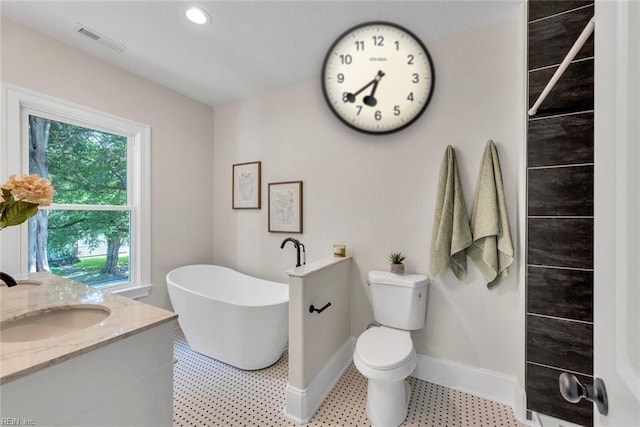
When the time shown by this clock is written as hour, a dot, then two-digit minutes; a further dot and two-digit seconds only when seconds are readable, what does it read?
6.39
